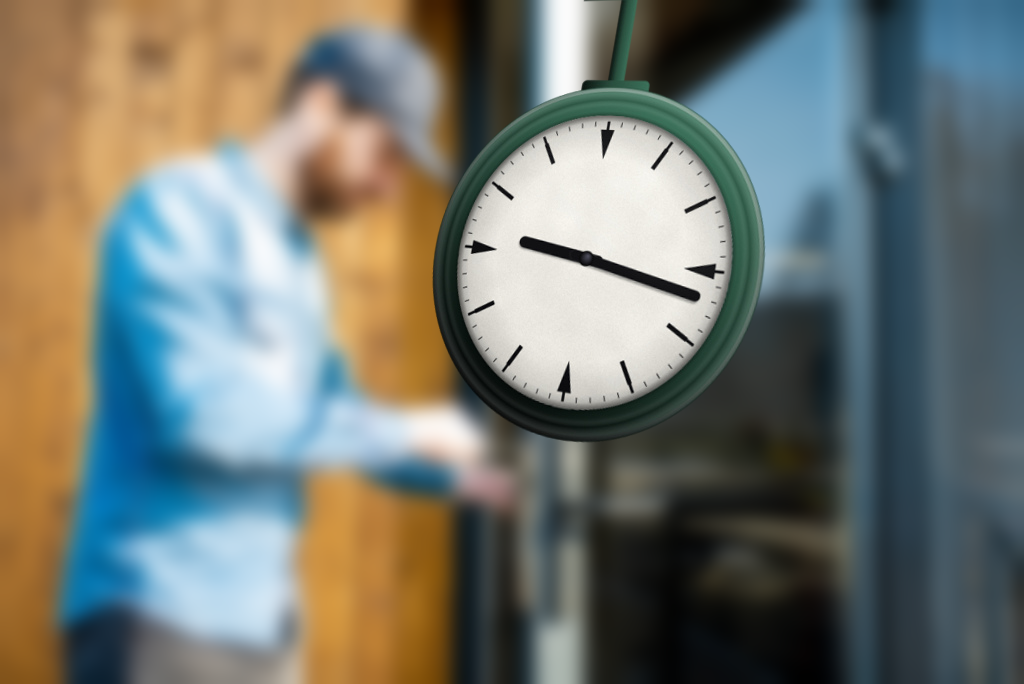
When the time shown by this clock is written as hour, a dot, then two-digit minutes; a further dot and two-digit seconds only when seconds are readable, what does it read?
9.17
